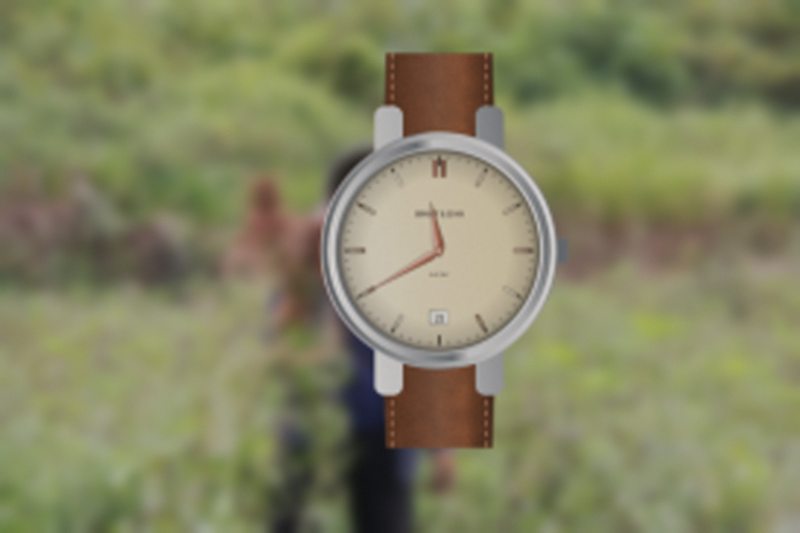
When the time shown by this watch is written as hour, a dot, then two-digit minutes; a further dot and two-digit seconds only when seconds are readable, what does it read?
11.40
